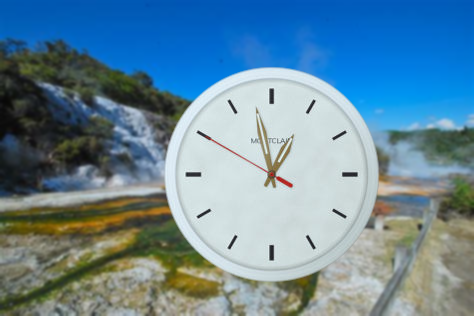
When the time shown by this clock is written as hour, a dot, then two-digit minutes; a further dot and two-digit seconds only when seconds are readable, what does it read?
12.57.50
